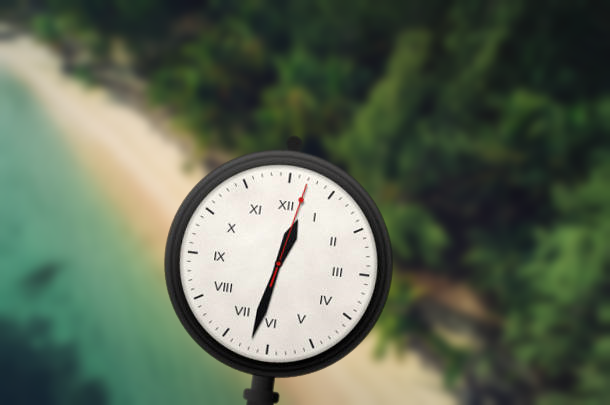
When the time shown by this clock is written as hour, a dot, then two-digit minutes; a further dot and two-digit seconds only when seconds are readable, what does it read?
12.32.02
